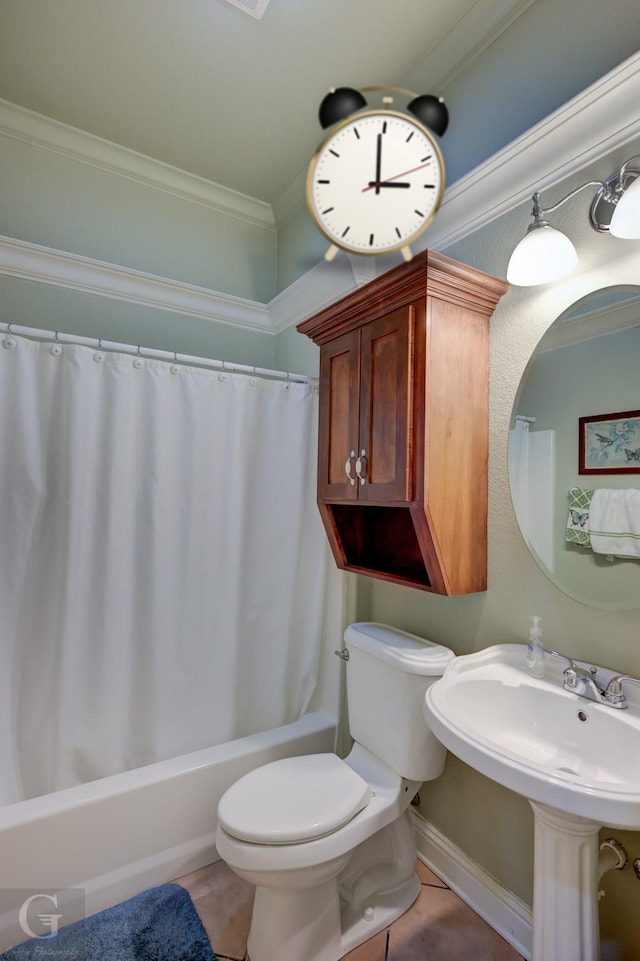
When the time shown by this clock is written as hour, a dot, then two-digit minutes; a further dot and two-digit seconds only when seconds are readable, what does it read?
2.59.11
